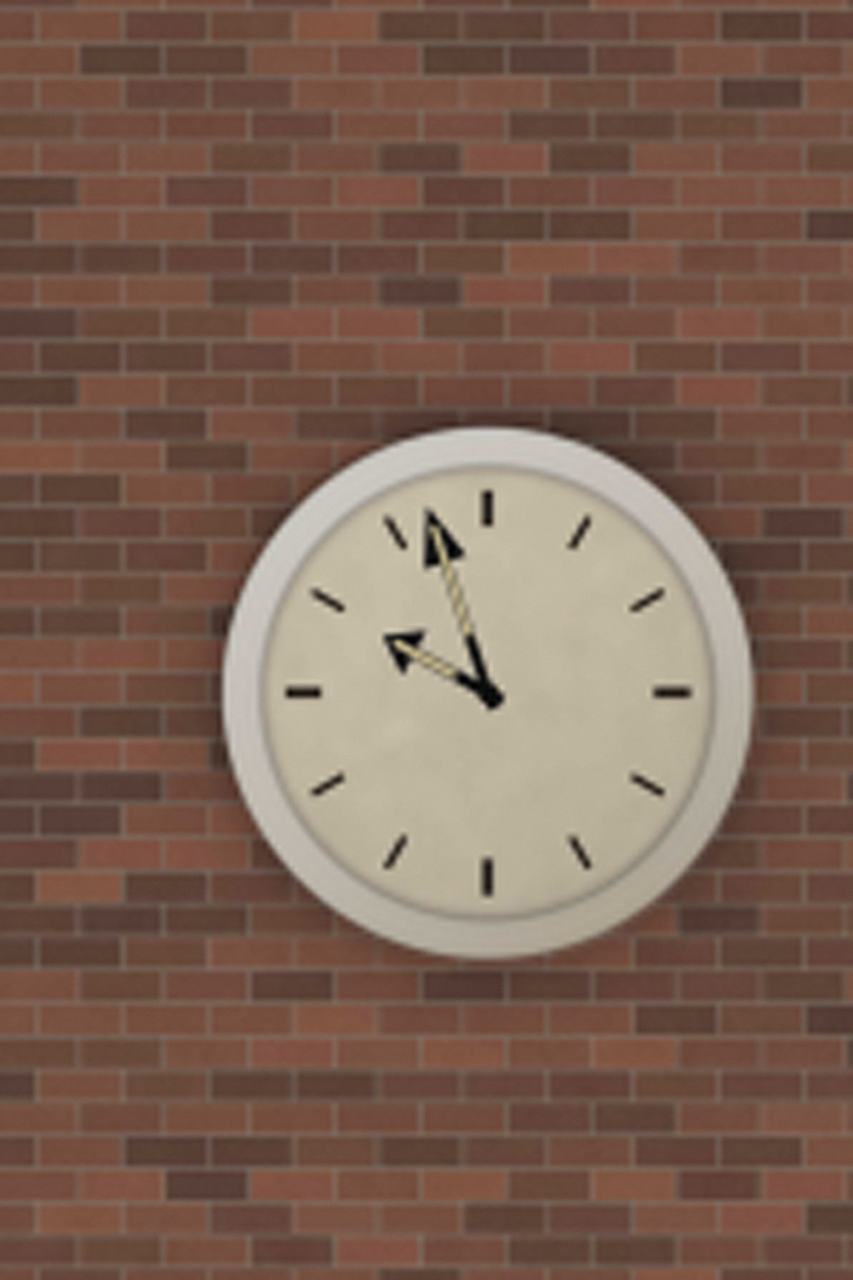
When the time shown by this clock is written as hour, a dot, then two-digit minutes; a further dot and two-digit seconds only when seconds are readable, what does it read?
9.57
